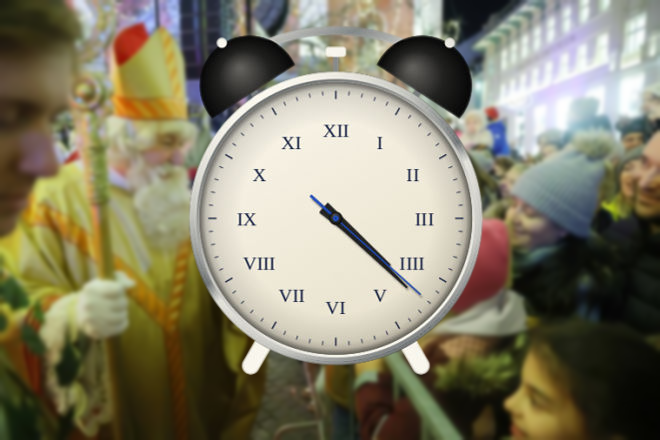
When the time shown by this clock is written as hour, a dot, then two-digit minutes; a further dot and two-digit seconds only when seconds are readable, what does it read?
4.22.22
